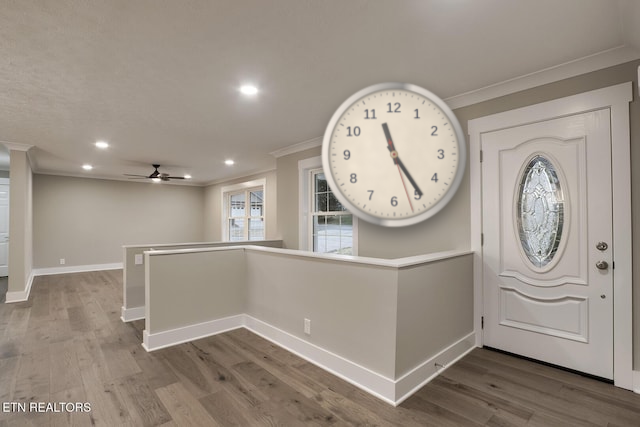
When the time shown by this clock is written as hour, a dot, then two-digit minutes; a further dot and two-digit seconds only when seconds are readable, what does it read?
11.24.27
